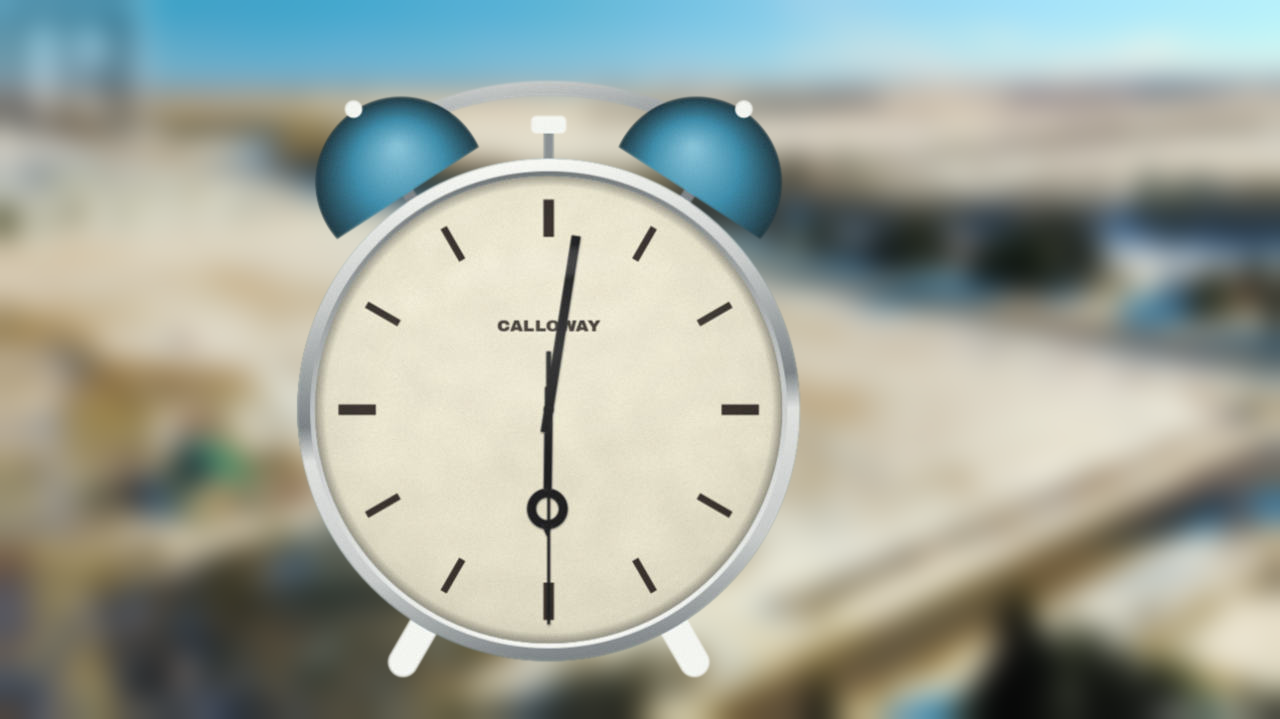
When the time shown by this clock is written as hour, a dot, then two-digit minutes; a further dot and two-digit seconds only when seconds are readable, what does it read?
6.01.30
